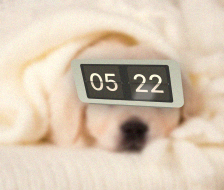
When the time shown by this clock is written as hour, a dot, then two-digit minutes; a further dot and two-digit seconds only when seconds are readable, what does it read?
5.22
